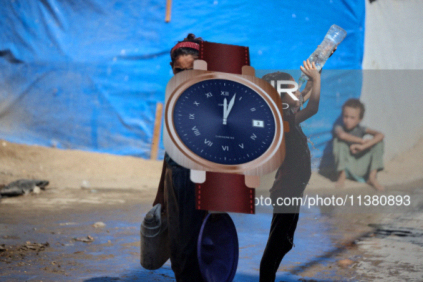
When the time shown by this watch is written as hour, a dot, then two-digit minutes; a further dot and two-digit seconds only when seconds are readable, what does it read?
12.03
